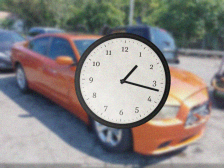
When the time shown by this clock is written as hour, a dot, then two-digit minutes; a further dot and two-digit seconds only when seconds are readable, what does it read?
1.17
